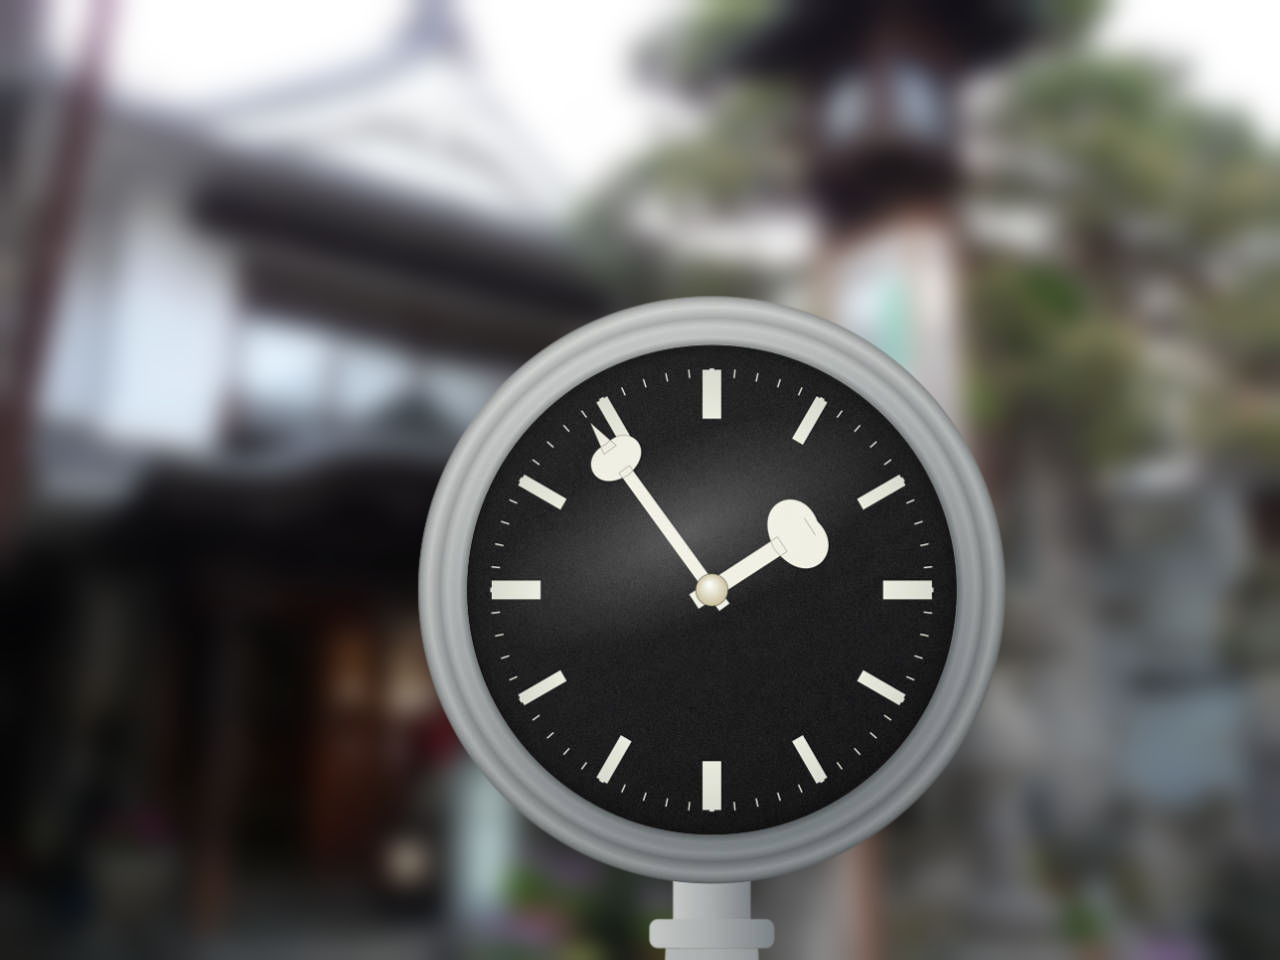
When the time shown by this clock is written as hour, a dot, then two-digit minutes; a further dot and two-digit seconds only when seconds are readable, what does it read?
1.54
